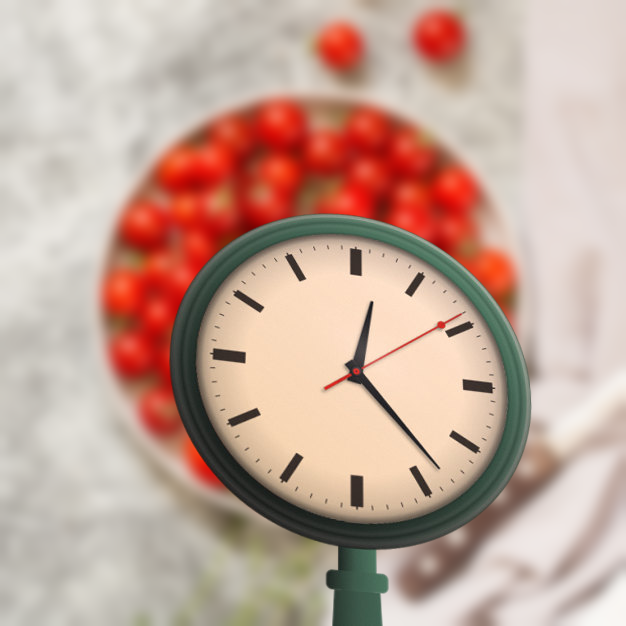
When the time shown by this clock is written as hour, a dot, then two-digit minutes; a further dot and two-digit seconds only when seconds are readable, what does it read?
12.23.09
